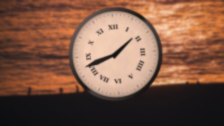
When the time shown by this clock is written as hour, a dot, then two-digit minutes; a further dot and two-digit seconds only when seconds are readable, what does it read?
1.42
